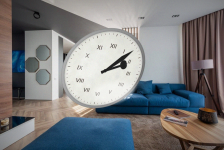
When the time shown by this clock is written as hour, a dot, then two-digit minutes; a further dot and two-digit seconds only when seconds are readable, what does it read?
2.07
